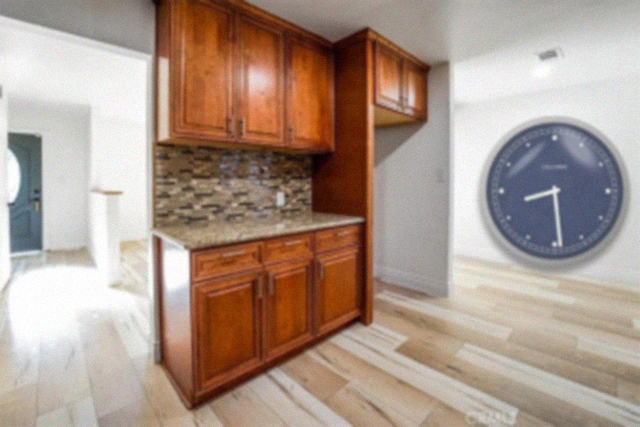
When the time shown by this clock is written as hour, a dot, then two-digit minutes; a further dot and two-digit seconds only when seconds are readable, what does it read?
8.29
